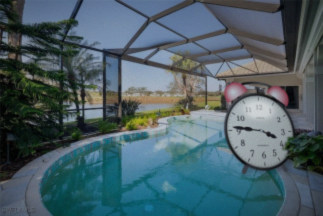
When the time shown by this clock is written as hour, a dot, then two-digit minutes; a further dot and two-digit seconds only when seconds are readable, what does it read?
3.46
